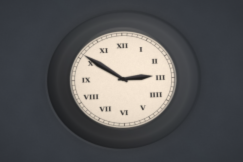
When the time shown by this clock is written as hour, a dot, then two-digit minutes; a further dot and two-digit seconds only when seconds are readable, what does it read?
2.51
